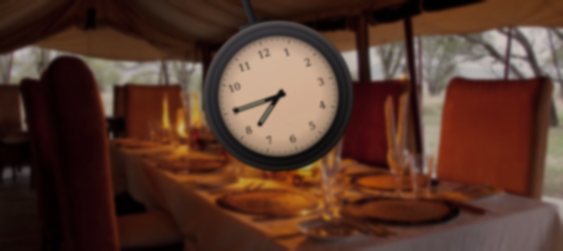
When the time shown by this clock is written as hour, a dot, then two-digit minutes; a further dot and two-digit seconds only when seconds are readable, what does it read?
7.45
